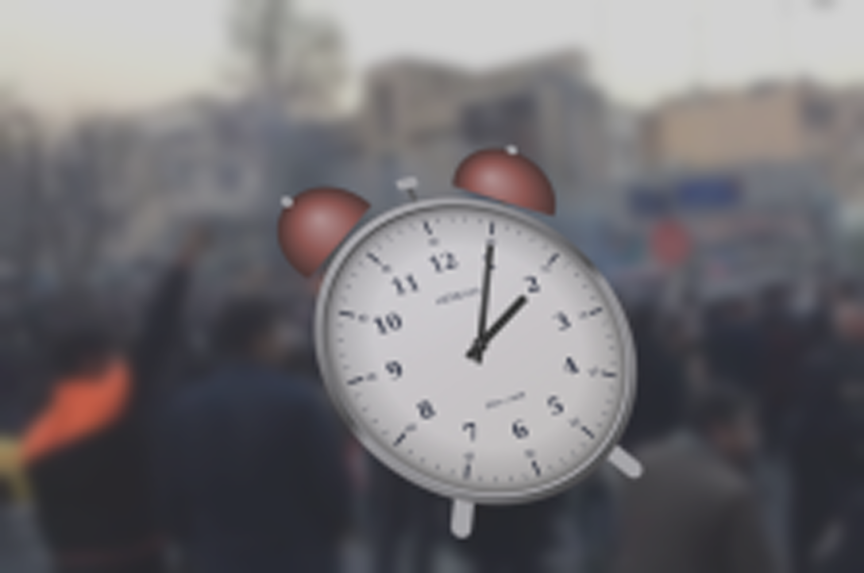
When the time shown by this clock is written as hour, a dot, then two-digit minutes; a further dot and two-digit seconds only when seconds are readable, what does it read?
2.05
